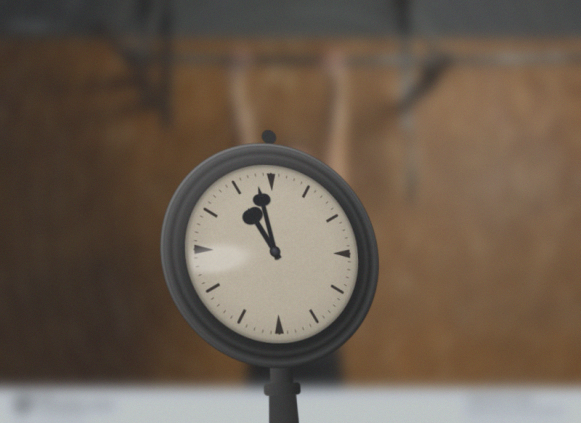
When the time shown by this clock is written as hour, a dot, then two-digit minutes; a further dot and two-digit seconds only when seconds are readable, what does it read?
10.58
